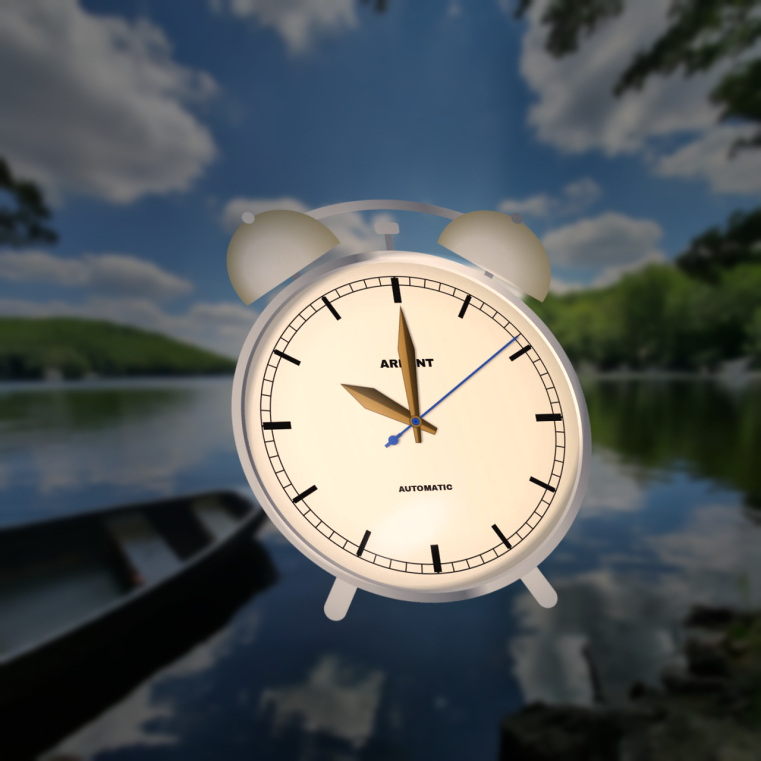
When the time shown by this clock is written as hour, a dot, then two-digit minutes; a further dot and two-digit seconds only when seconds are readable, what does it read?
10.00.09
